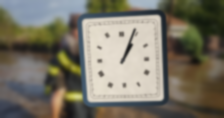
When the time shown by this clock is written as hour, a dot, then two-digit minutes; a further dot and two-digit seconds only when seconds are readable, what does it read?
1.04
